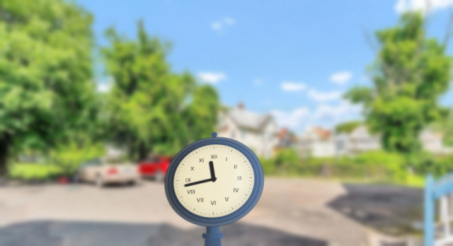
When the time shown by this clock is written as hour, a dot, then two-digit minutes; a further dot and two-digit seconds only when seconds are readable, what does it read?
11.43
